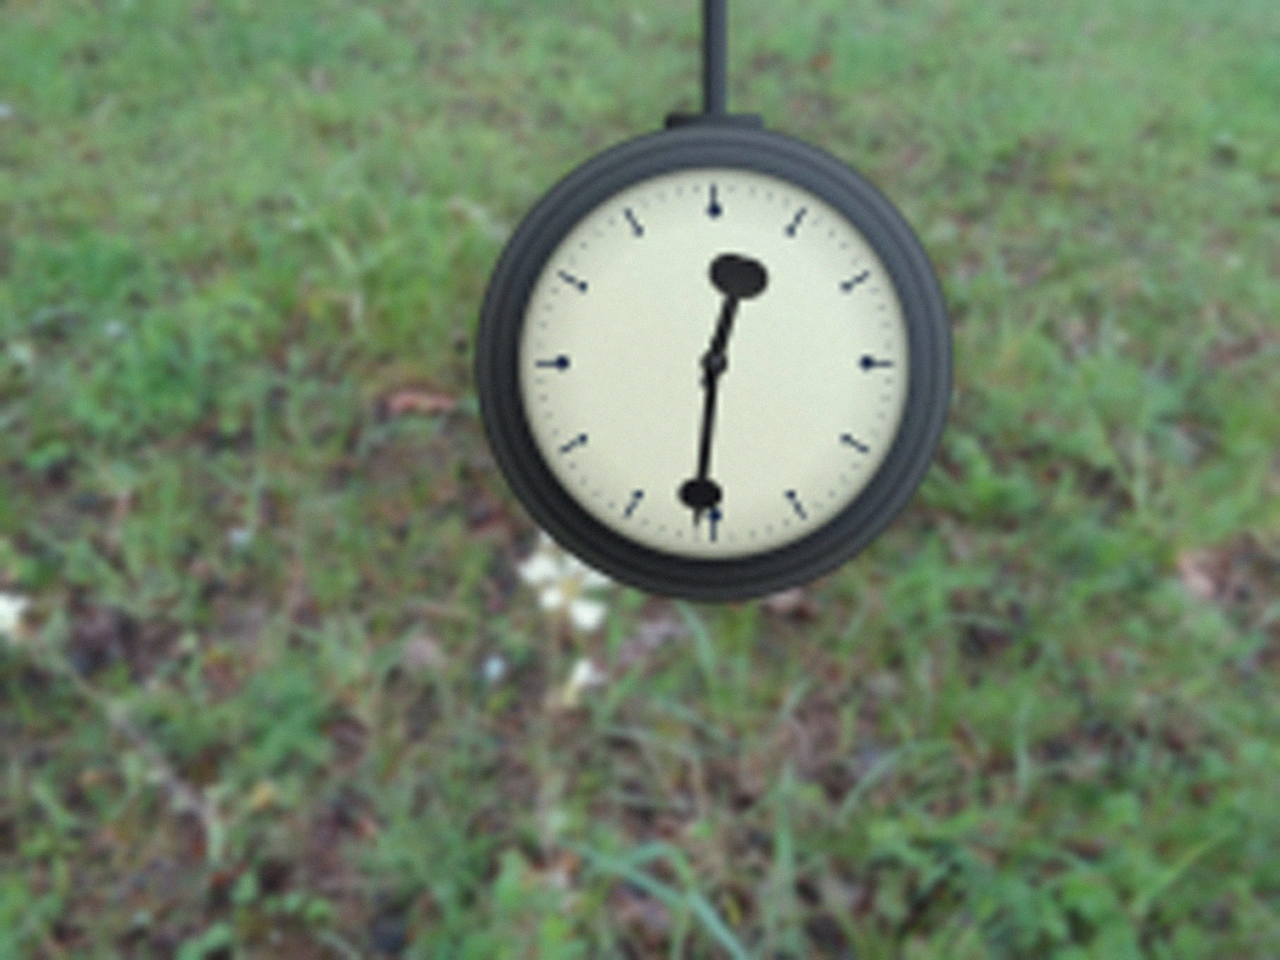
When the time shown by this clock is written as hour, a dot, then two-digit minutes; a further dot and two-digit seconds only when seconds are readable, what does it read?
12.31
